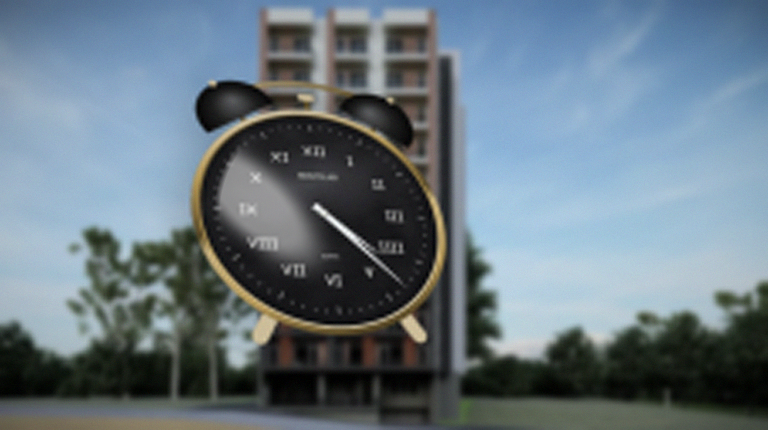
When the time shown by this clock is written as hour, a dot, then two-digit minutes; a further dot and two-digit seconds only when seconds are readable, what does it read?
4.23
